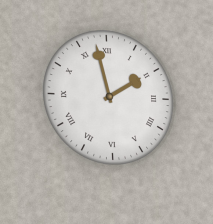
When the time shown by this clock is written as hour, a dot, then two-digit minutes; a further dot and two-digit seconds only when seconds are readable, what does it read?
1.58
